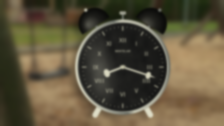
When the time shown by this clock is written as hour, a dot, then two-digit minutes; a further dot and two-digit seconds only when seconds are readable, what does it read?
8.18
